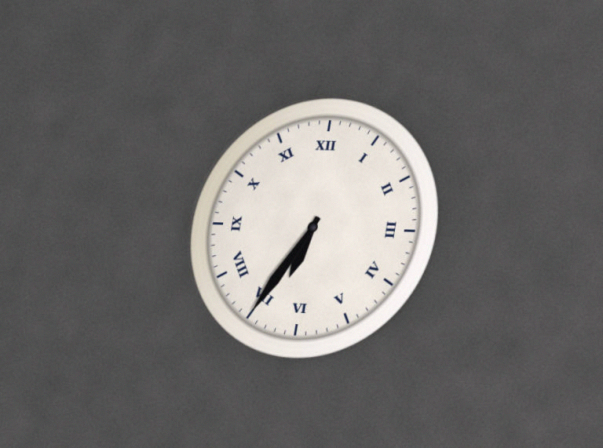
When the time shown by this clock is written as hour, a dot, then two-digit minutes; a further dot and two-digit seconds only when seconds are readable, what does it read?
6.35
